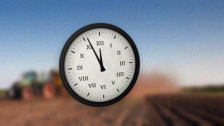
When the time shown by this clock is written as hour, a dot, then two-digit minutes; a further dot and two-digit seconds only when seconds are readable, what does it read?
11.56
